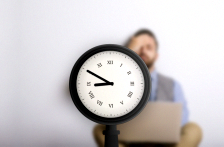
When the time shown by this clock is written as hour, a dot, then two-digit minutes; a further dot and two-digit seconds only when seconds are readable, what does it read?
8.50
